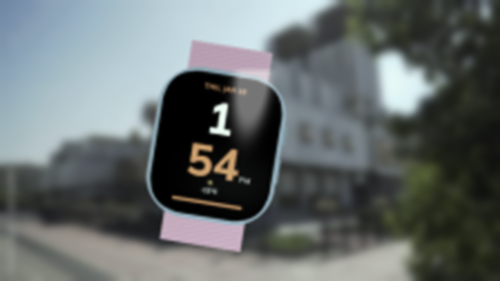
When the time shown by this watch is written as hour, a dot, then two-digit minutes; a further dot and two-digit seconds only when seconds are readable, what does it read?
1.54
